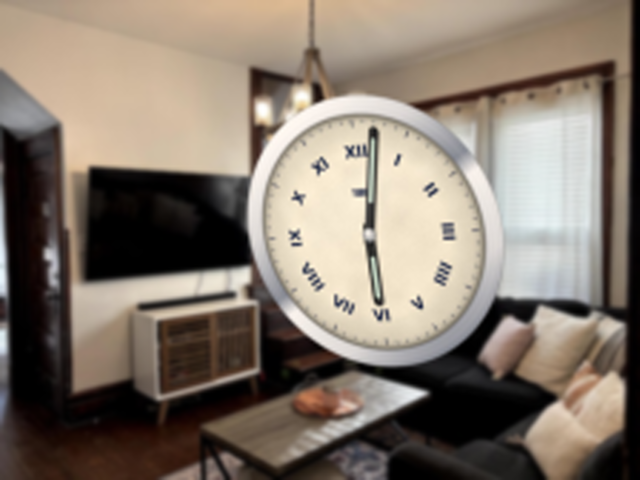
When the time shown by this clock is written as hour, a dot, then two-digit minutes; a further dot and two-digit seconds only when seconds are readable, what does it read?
6.02
